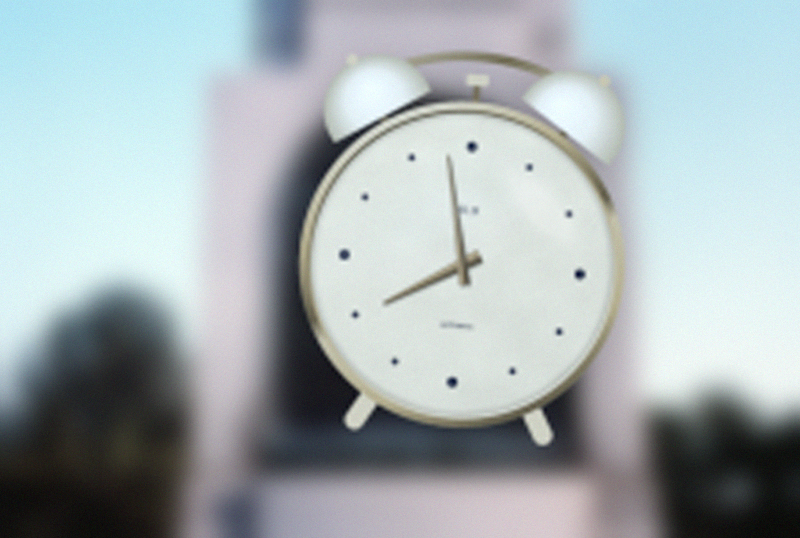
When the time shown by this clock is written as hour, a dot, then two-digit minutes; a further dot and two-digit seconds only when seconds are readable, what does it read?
7.58
